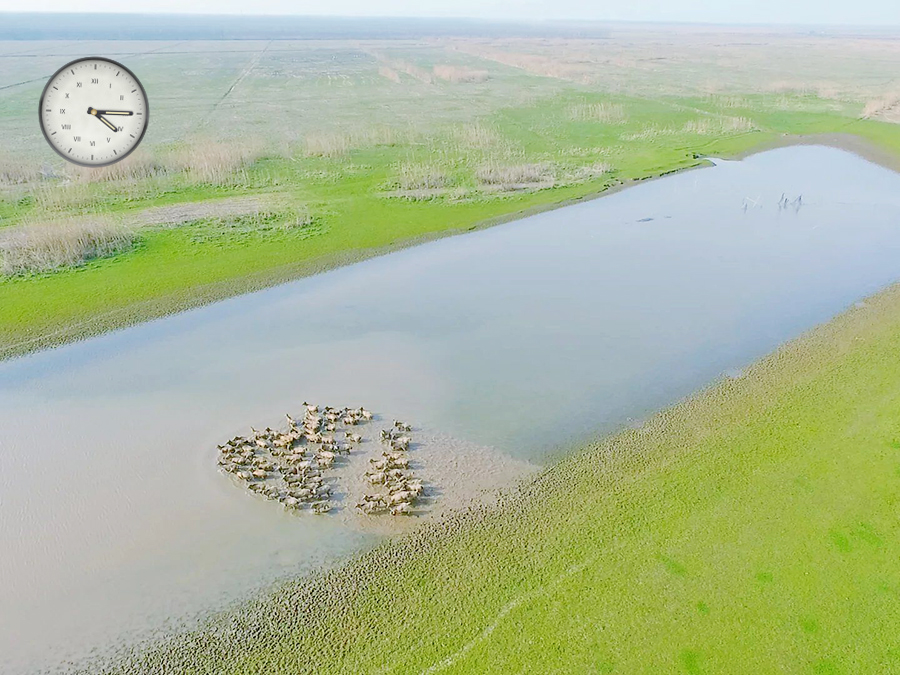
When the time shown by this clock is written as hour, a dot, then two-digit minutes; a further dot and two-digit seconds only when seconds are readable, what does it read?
4.15
